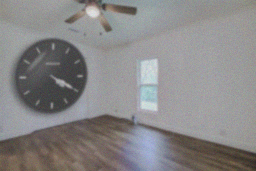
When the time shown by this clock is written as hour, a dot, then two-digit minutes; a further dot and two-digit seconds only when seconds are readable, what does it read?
4.20
